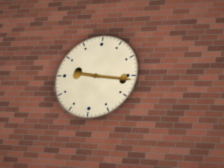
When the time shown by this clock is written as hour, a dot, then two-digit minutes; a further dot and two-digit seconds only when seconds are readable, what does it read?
9.16
